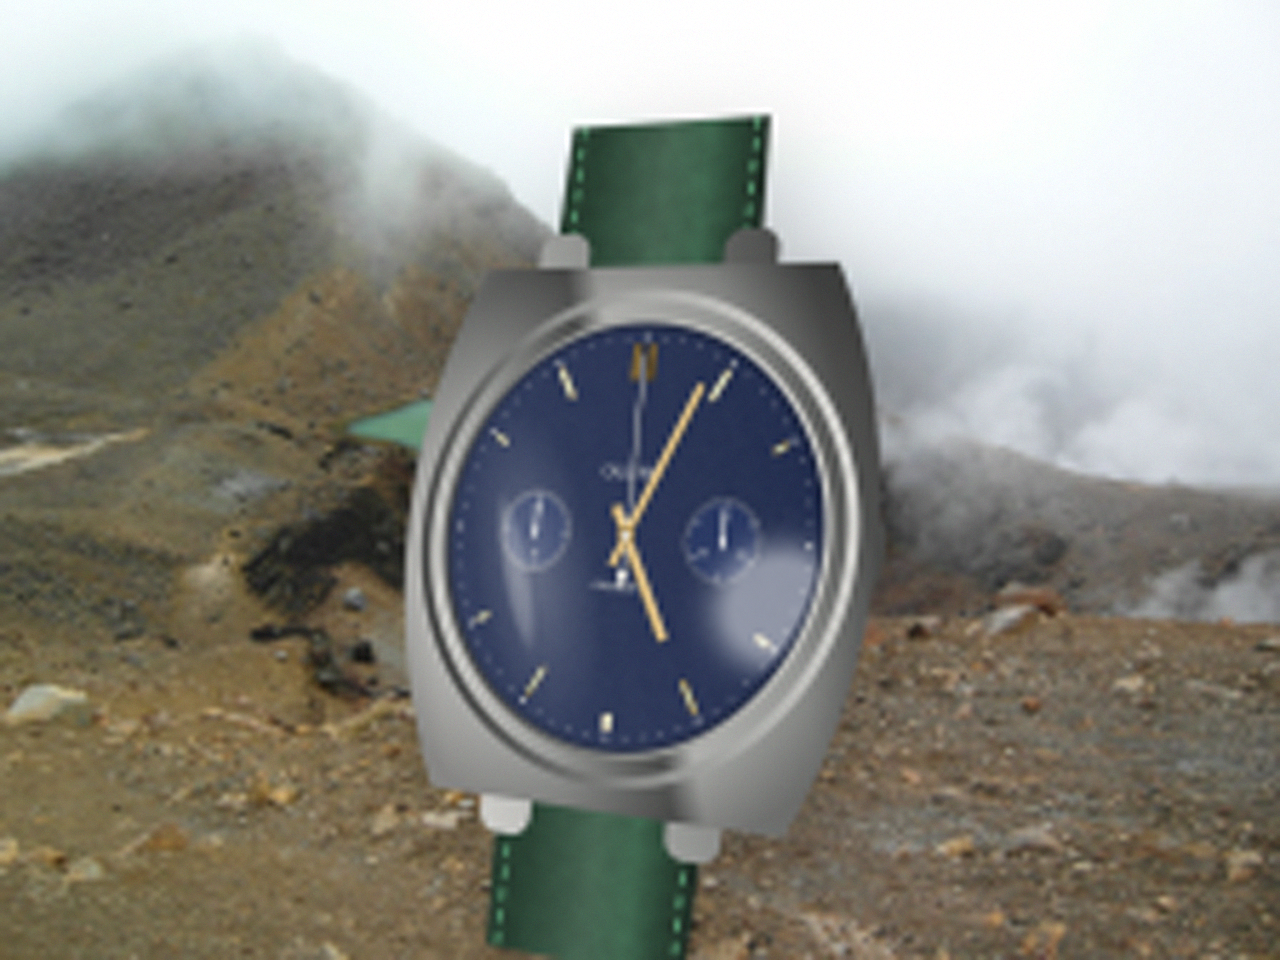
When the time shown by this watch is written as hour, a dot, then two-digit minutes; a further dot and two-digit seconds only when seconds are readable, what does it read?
5.04
